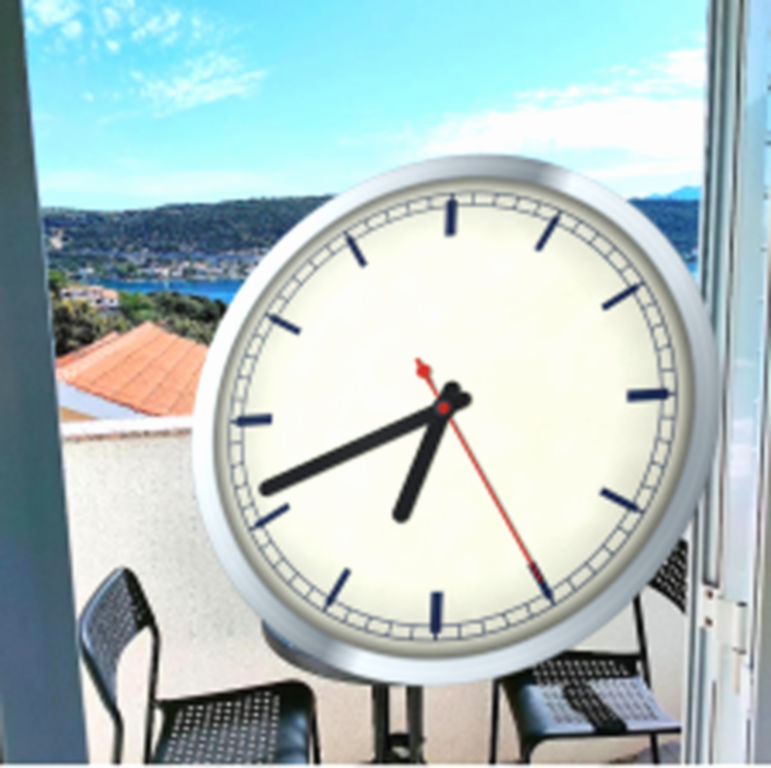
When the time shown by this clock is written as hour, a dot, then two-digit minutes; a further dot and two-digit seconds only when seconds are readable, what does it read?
6.41.25
